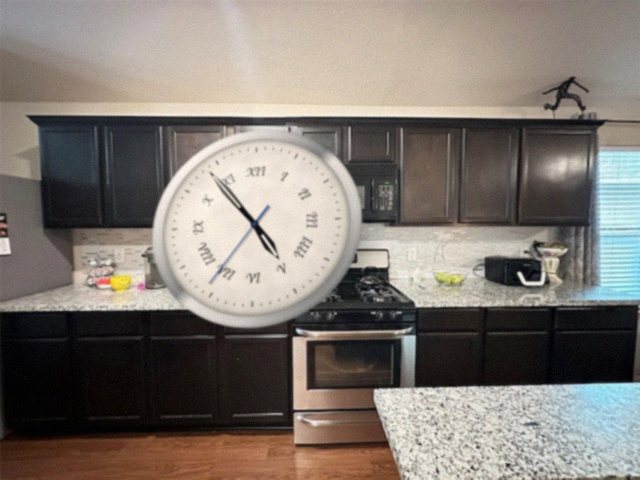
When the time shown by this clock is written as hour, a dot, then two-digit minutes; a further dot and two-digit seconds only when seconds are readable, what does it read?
4.53.36
